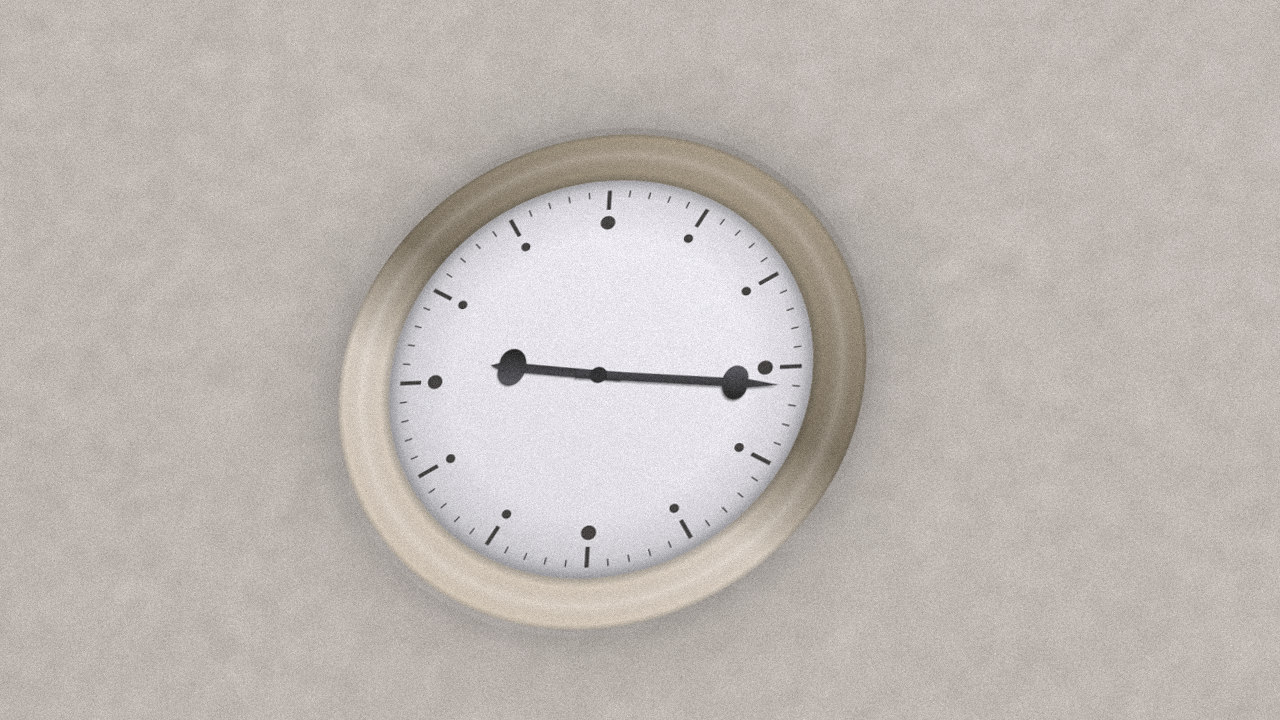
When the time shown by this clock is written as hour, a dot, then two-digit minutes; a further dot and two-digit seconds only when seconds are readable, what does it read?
9.16
